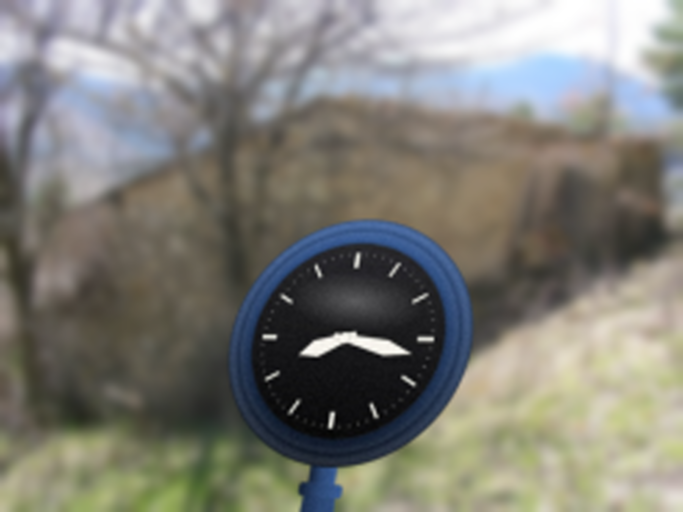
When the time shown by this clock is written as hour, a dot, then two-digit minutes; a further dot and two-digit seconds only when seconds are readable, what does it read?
8.17
